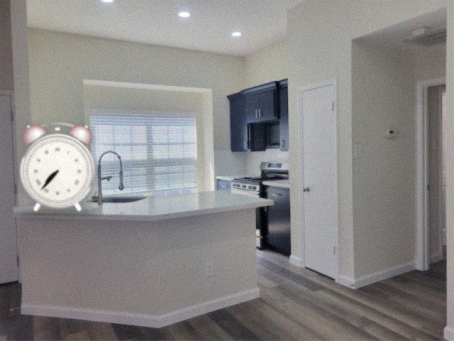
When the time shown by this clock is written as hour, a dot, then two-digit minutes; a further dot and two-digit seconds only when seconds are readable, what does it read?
7.37
